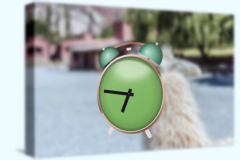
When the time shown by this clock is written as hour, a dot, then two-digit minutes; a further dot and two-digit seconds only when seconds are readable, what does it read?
6.46
